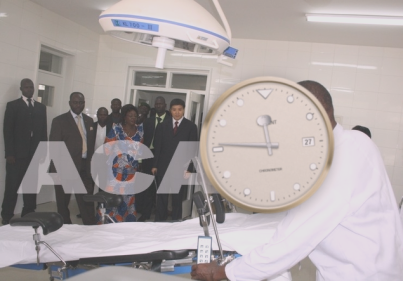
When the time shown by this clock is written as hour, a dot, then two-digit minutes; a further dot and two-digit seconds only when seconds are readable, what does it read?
11.46
